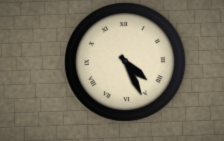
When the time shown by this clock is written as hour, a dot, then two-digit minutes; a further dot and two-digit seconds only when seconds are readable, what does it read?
4.26
